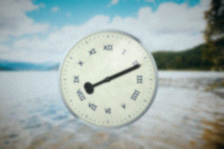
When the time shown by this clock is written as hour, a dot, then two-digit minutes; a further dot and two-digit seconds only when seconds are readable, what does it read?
8.11
